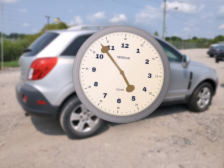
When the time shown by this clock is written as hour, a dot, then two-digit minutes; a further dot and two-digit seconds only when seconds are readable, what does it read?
4.53
